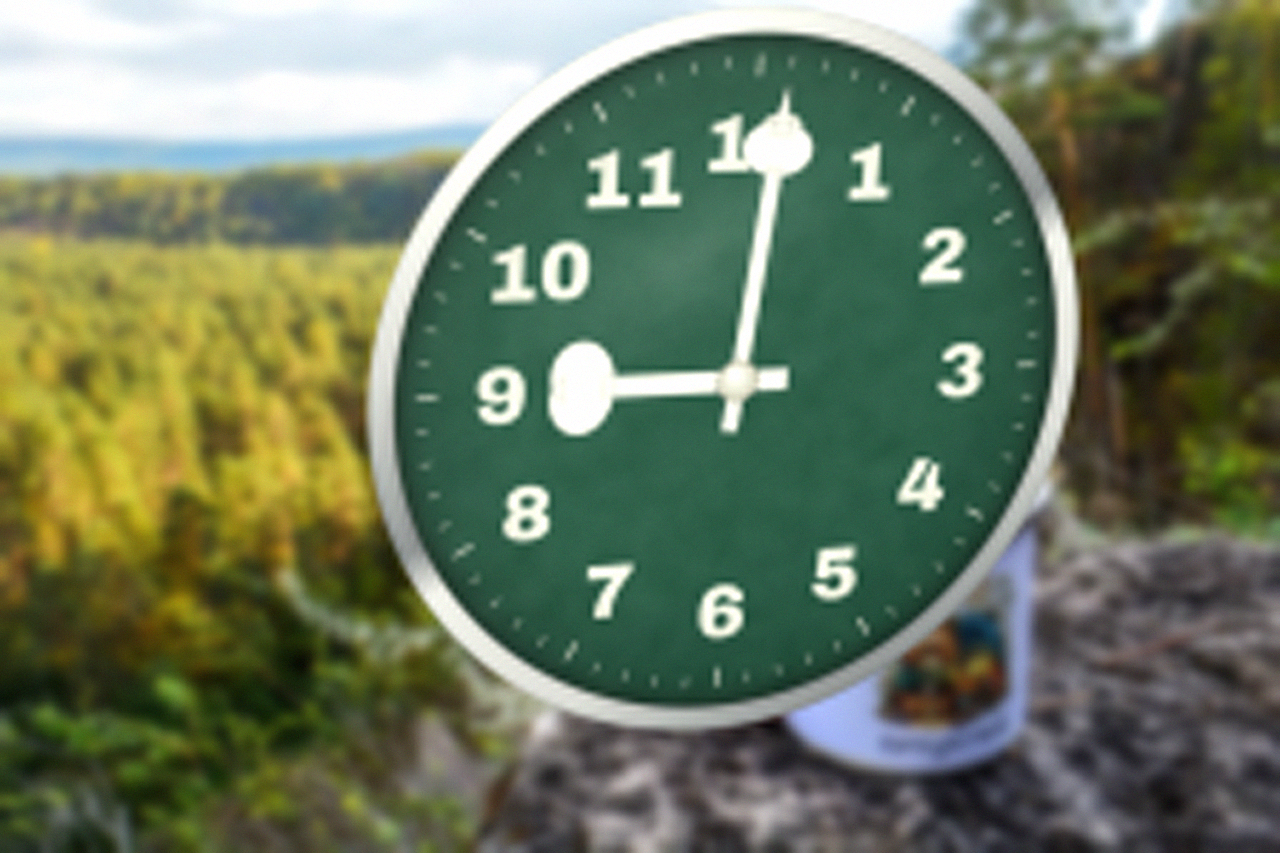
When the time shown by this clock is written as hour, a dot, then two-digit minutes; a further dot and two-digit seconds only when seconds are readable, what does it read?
9.01
